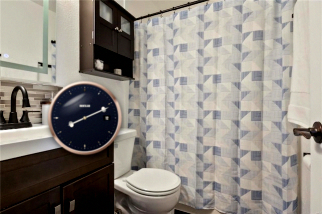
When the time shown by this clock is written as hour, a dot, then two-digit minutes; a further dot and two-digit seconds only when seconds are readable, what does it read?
8.11
